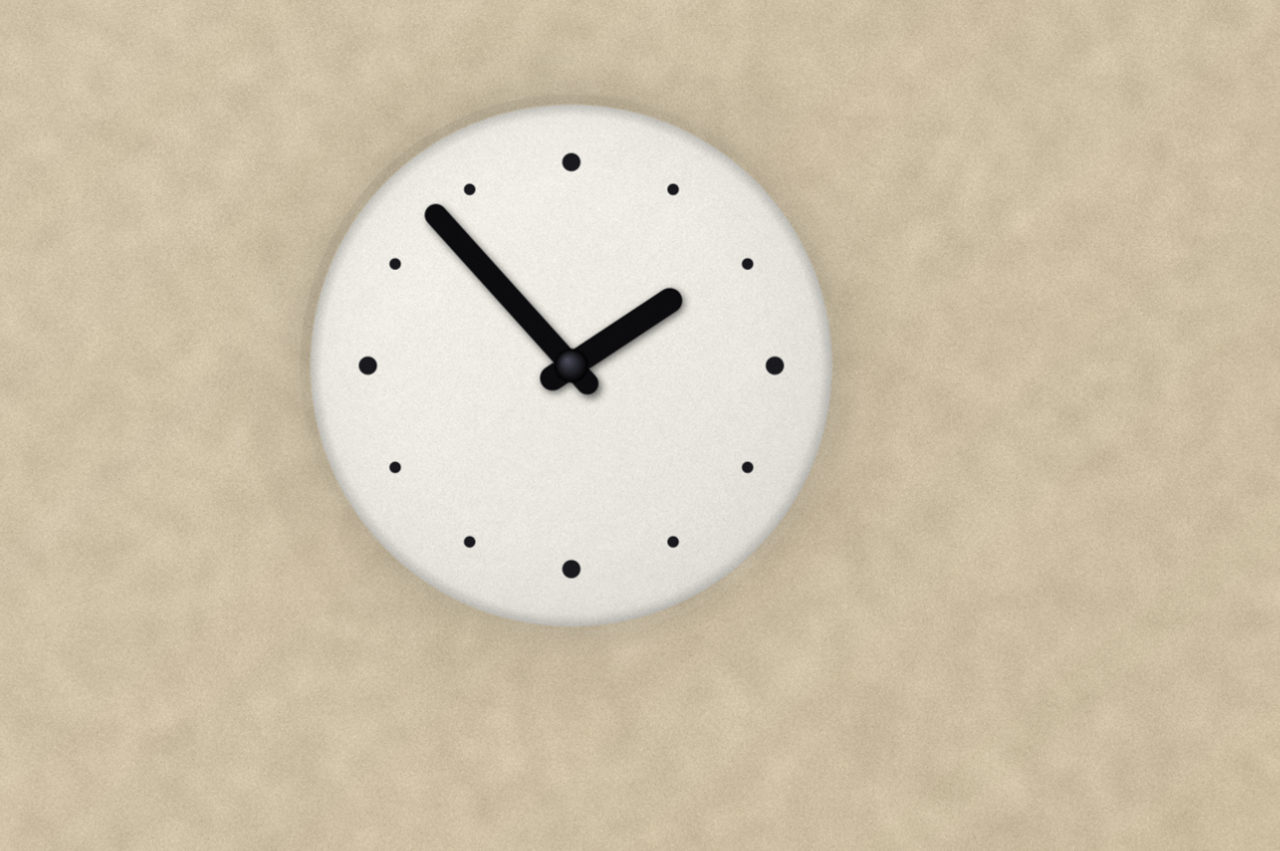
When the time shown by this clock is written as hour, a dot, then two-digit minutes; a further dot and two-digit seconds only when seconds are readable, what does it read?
1.53
